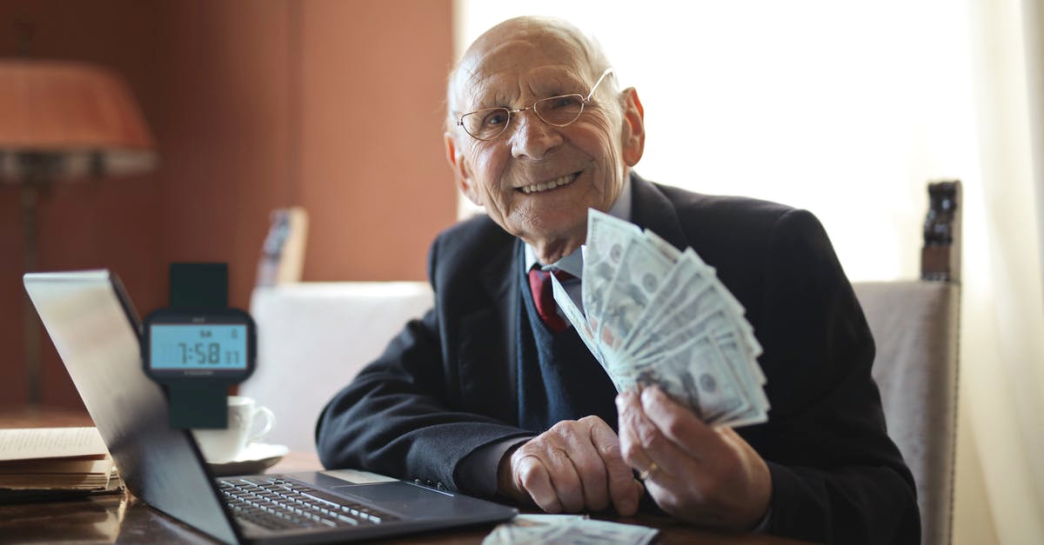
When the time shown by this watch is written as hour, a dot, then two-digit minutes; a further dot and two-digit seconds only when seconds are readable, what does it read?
7.58
